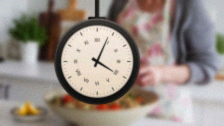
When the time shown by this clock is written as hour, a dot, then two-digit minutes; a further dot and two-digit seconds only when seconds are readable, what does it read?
4.04
